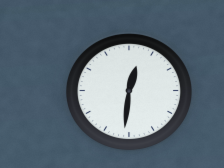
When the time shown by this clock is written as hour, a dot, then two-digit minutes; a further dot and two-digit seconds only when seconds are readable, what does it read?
12.31
